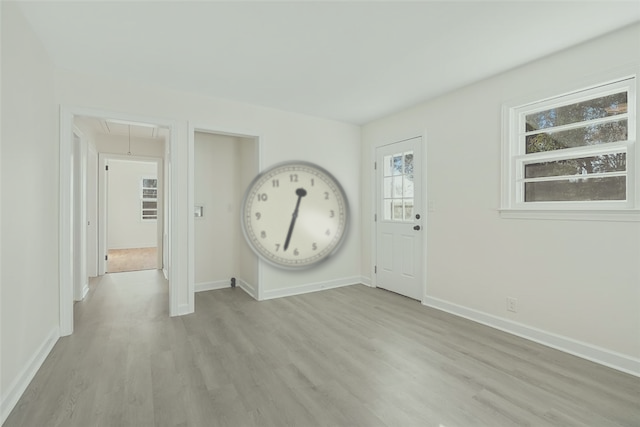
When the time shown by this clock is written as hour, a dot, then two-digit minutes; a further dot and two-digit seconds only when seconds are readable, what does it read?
12.33
